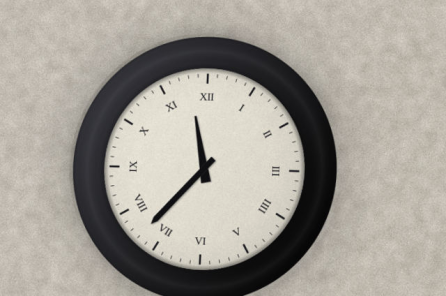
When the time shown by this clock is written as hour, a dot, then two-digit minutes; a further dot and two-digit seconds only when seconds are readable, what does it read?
11.37
